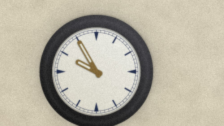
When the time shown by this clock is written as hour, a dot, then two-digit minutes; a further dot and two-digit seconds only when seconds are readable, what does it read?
9.55
